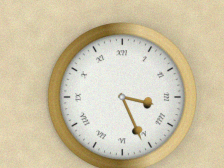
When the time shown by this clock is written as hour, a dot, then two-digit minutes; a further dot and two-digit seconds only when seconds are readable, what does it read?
3.26
